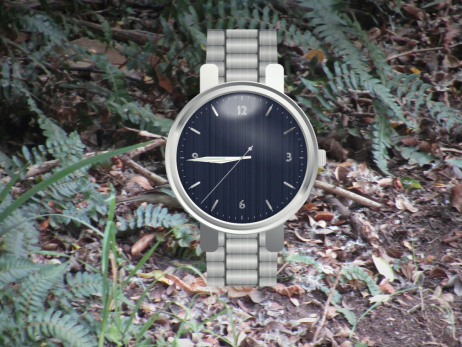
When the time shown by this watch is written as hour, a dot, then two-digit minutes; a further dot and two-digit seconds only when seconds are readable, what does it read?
8.44.37
